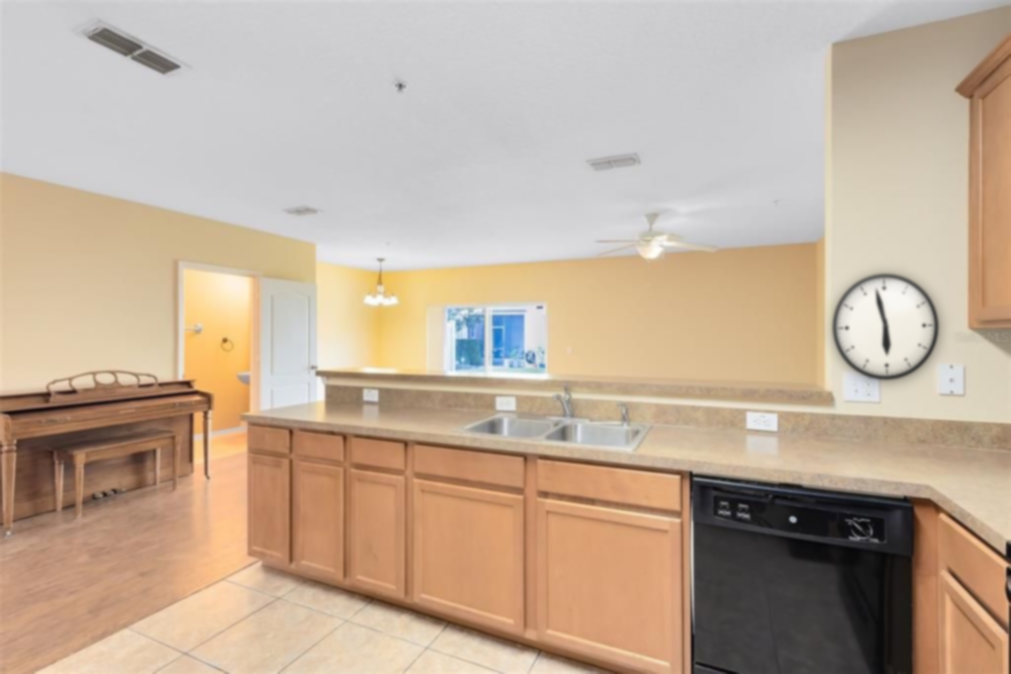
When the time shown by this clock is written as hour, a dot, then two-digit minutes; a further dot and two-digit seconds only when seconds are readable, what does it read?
5.58
